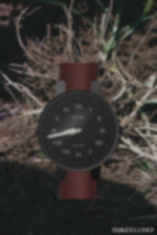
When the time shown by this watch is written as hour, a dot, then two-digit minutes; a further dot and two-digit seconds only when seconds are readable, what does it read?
8.43
